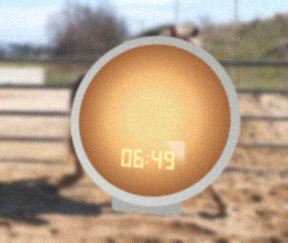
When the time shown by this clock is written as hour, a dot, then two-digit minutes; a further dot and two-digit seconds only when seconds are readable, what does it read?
6.49
